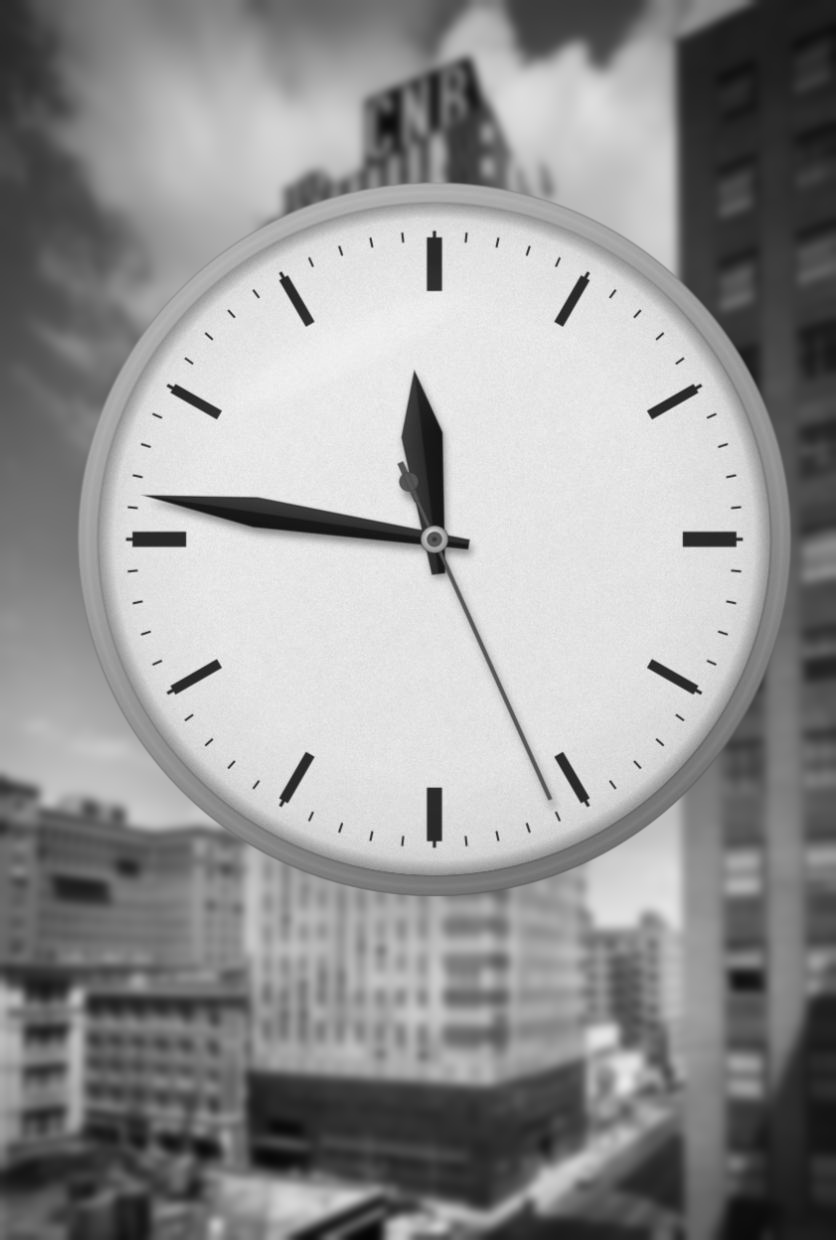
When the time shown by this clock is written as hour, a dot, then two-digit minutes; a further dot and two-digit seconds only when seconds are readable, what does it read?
11.46.26
